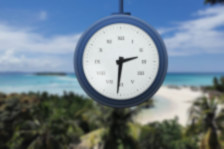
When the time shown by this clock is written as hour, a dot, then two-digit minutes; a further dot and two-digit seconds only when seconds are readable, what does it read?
2.31
